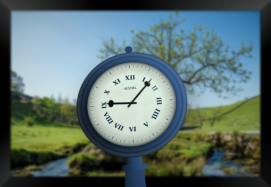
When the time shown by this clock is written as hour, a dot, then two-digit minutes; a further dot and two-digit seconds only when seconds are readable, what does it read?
9.07
